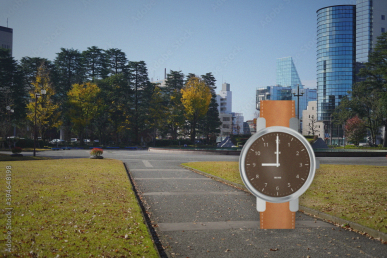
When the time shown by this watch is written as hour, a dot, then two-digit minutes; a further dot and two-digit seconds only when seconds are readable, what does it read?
9.00
